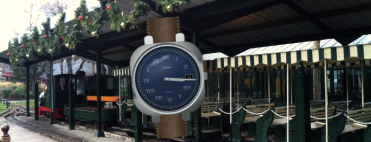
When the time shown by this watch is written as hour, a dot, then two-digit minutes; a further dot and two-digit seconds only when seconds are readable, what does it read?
3.16
